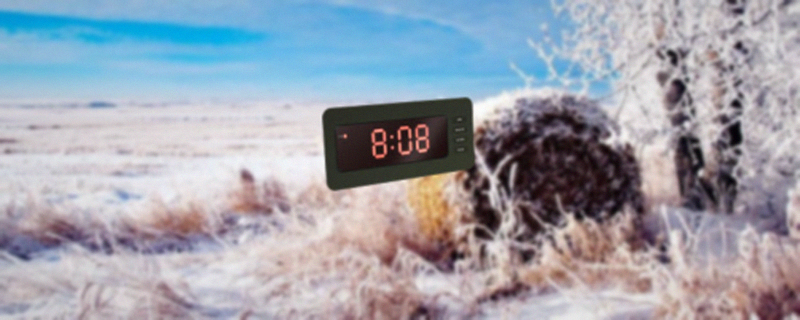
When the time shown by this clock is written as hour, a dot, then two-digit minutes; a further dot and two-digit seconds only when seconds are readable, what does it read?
8.08
